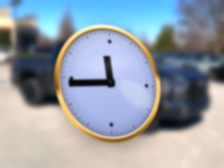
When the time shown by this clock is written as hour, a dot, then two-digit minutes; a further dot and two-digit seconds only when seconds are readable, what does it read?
11.44
